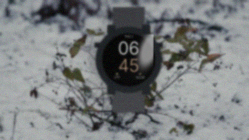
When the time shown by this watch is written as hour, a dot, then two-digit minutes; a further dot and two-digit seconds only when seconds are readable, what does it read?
6.45
